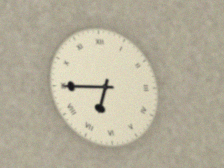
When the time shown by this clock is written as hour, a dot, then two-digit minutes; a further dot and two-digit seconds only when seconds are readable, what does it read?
6.45
